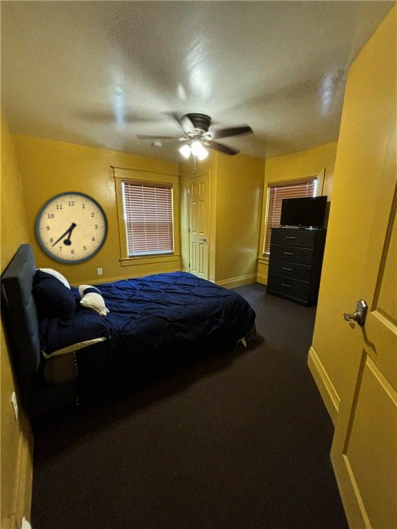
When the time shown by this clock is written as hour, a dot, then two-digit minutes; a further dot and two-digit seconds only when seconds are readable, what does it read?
6.38
